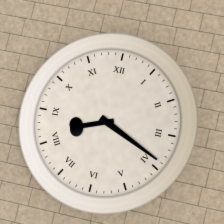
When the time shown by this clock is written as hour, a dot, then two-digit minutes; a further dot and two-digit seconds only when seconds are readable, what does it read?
8.19
